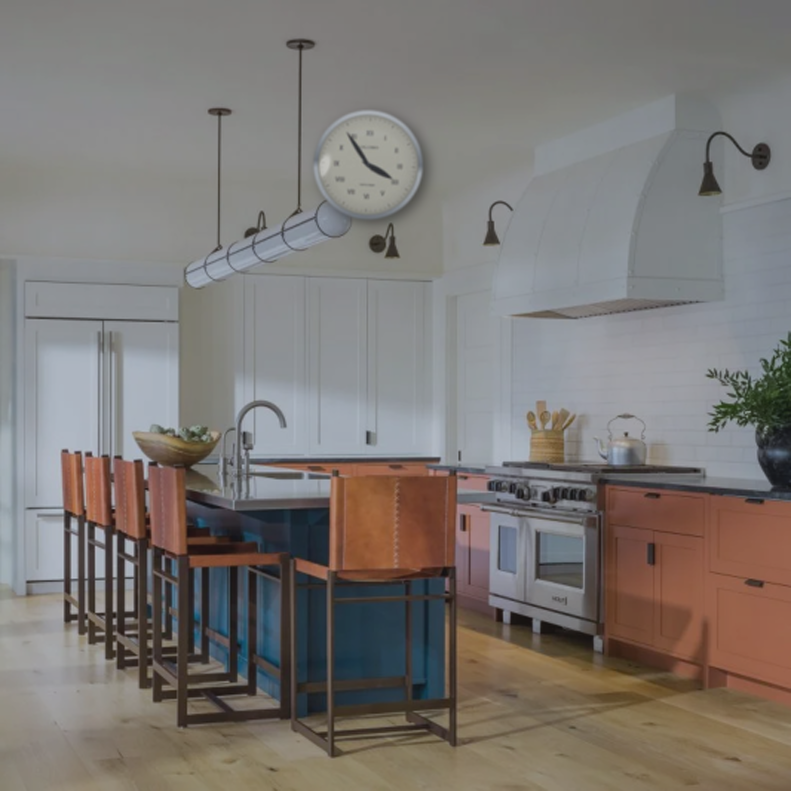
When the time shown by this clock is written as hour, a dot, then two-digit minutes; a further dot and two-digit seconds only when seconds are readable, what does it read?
3.54
